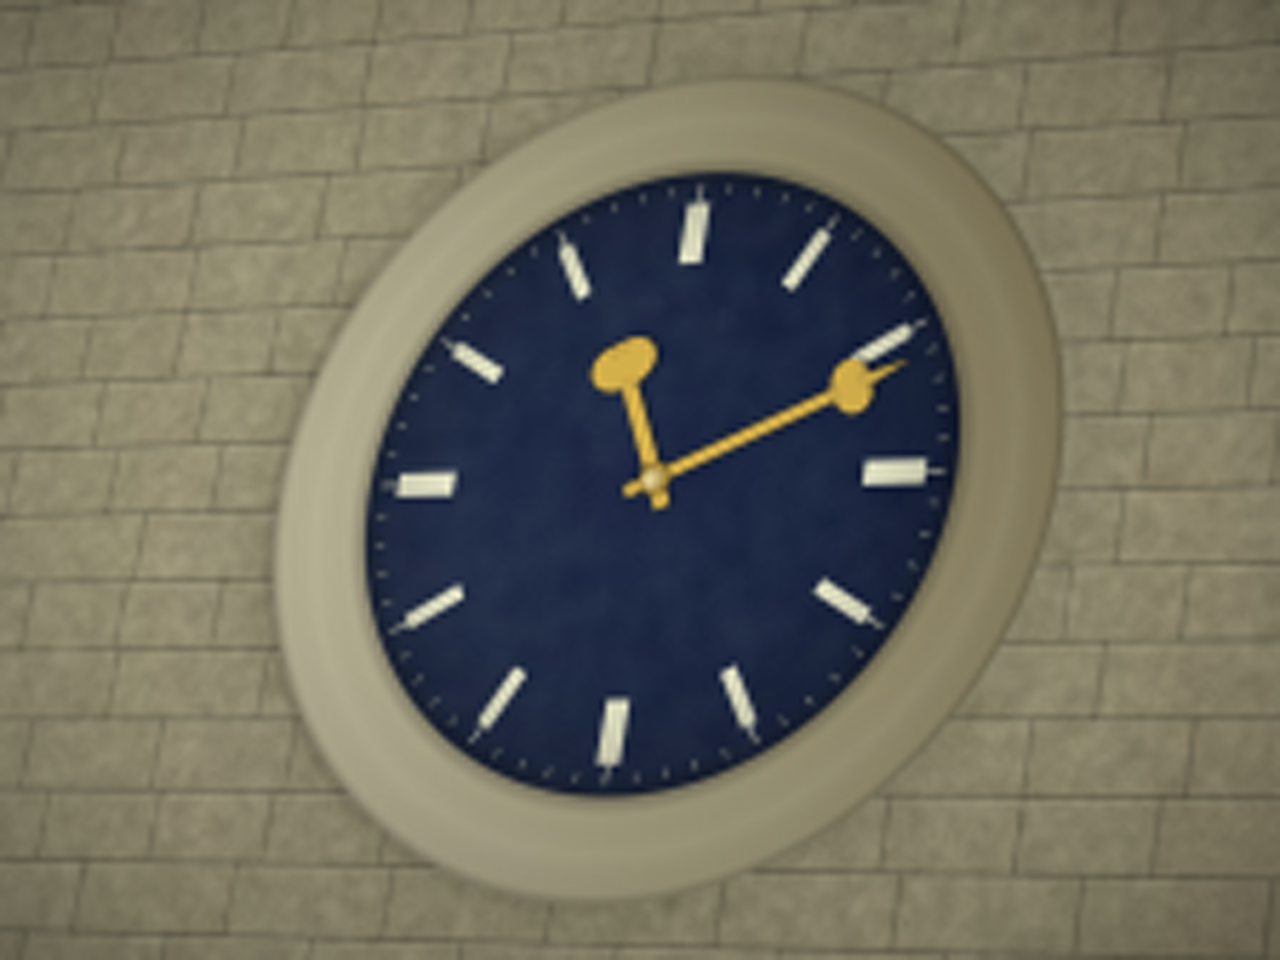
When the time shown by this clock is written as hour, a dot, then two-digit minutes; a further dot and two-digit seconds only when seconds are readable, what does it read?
11.11
